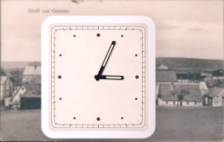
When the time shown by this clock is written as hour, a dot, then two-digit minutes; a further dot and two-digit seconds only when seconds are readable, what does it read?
3.04
